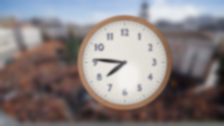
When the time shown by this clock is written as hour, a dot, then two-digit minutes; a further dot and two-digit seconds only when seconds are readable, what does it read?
7.46
